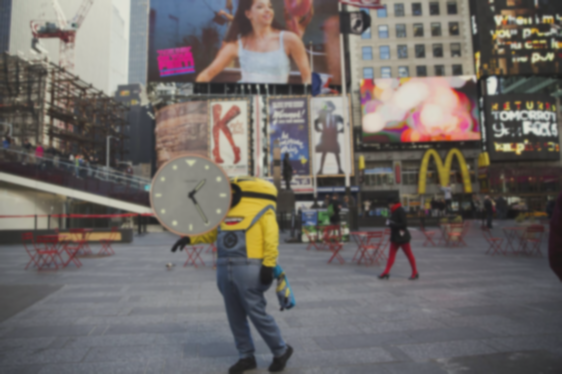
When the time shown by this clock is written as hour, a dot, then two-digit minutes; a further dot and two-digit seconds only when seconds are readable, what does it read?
1.25
